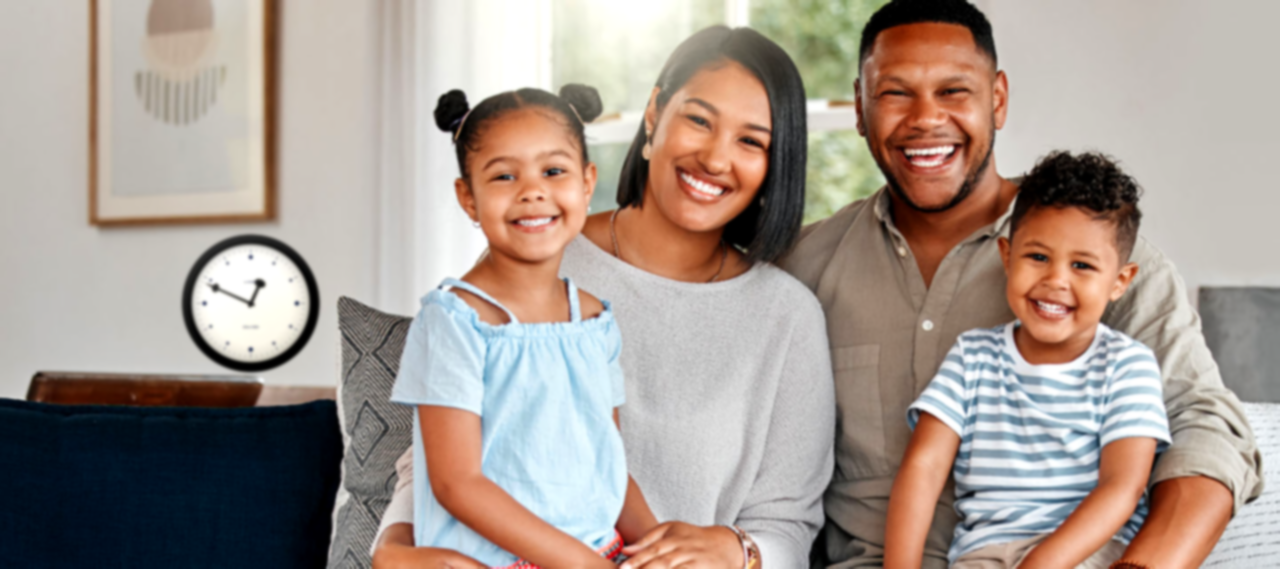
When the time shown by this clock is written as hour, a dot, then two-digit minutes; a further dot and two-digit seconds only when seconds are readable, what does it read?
12.49
